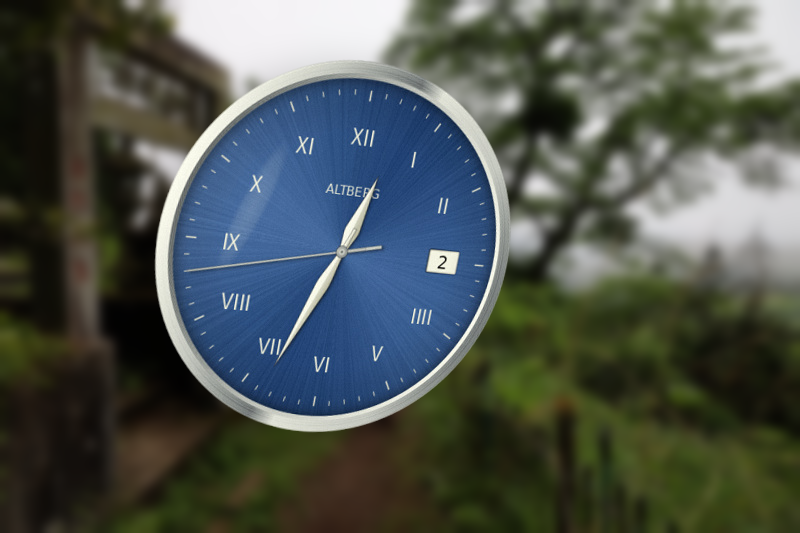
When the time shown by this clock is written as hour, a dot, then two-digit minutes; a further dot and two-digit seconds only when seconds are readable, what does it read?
12.33.43
